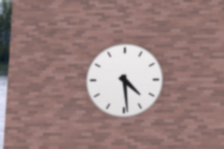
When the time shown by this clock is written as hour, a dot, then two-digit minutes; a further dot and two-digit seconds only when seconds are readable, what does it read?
4.29
